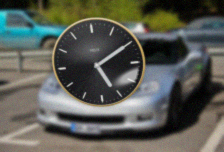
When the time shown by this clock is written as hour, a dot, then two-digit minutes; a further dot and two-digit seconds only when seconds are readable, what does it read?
5.10
